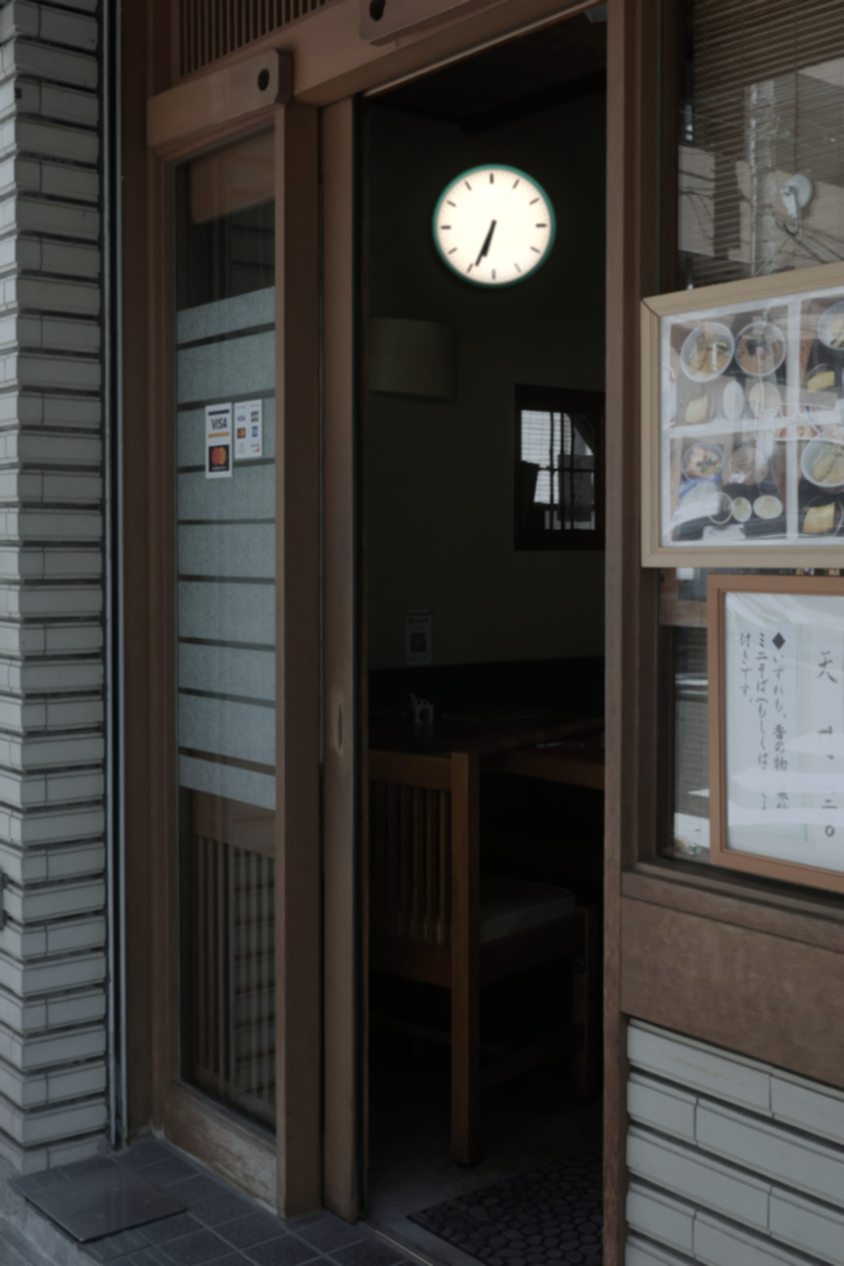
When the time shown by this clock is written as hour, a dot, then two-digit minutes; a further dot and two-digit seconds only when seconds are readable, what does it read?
6.34
